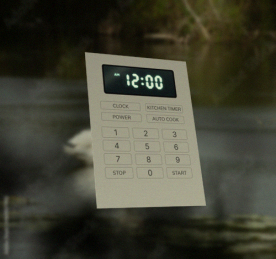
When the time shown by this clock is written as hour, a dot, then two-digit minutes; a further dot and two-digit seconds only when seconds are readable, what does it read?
12.00
